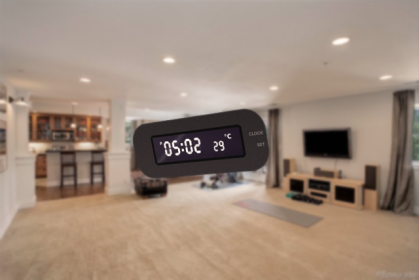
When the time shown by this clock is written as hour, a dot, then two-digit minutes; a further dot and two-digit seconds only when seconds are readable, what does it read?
5.02
